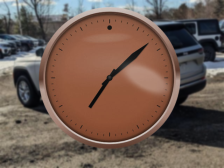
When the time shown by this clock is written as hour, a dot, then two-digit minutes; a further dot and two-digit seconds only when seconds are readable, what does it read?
7.08
